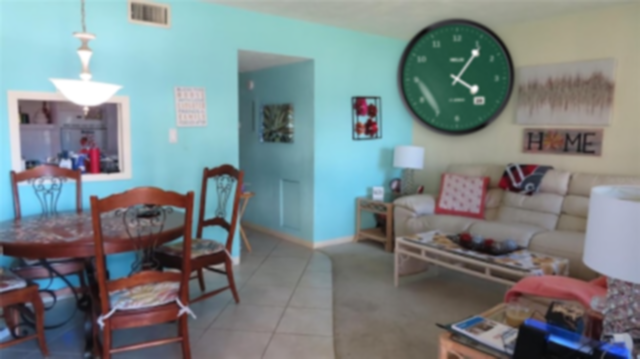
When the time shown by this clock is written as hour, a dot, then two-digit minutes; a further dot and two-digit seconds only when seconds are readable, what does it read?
4.06
